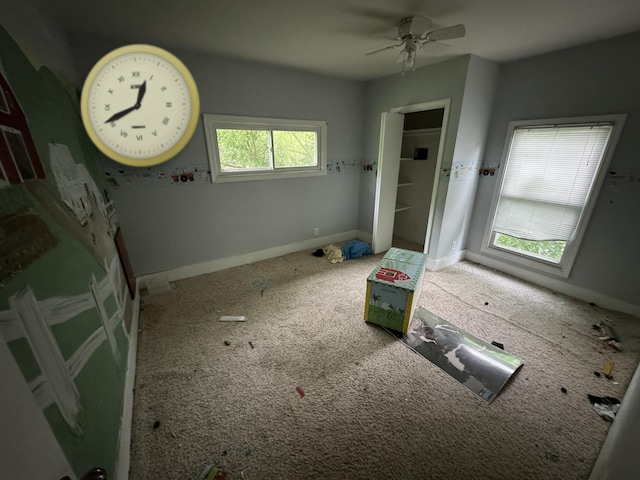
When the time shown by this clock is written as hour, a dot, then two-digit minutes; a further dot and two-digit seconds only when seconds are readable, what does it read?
12.41
